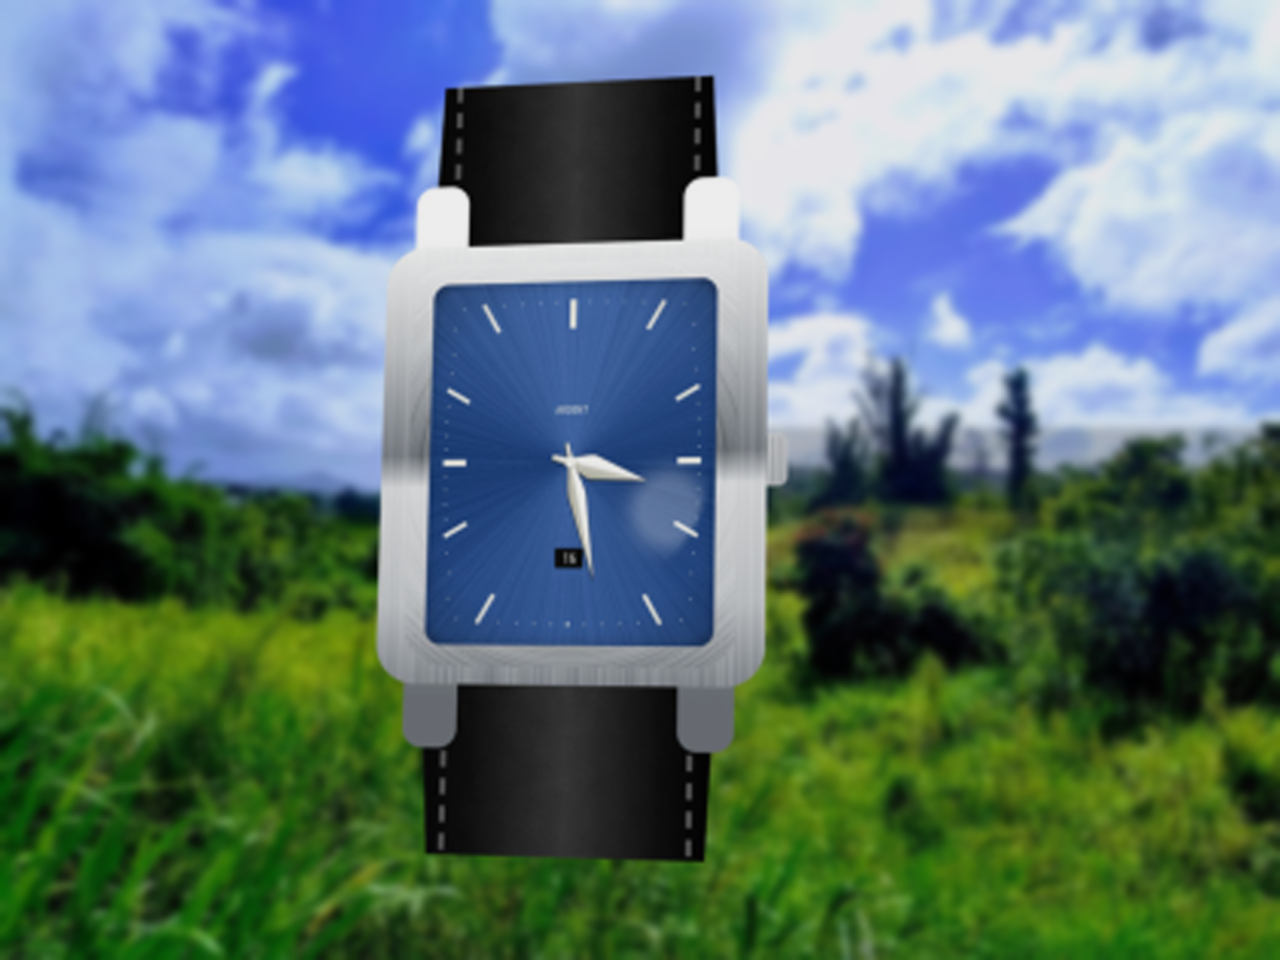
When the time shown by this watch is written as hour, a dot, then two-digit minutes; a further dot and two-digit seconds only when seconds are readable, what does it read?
3.28
